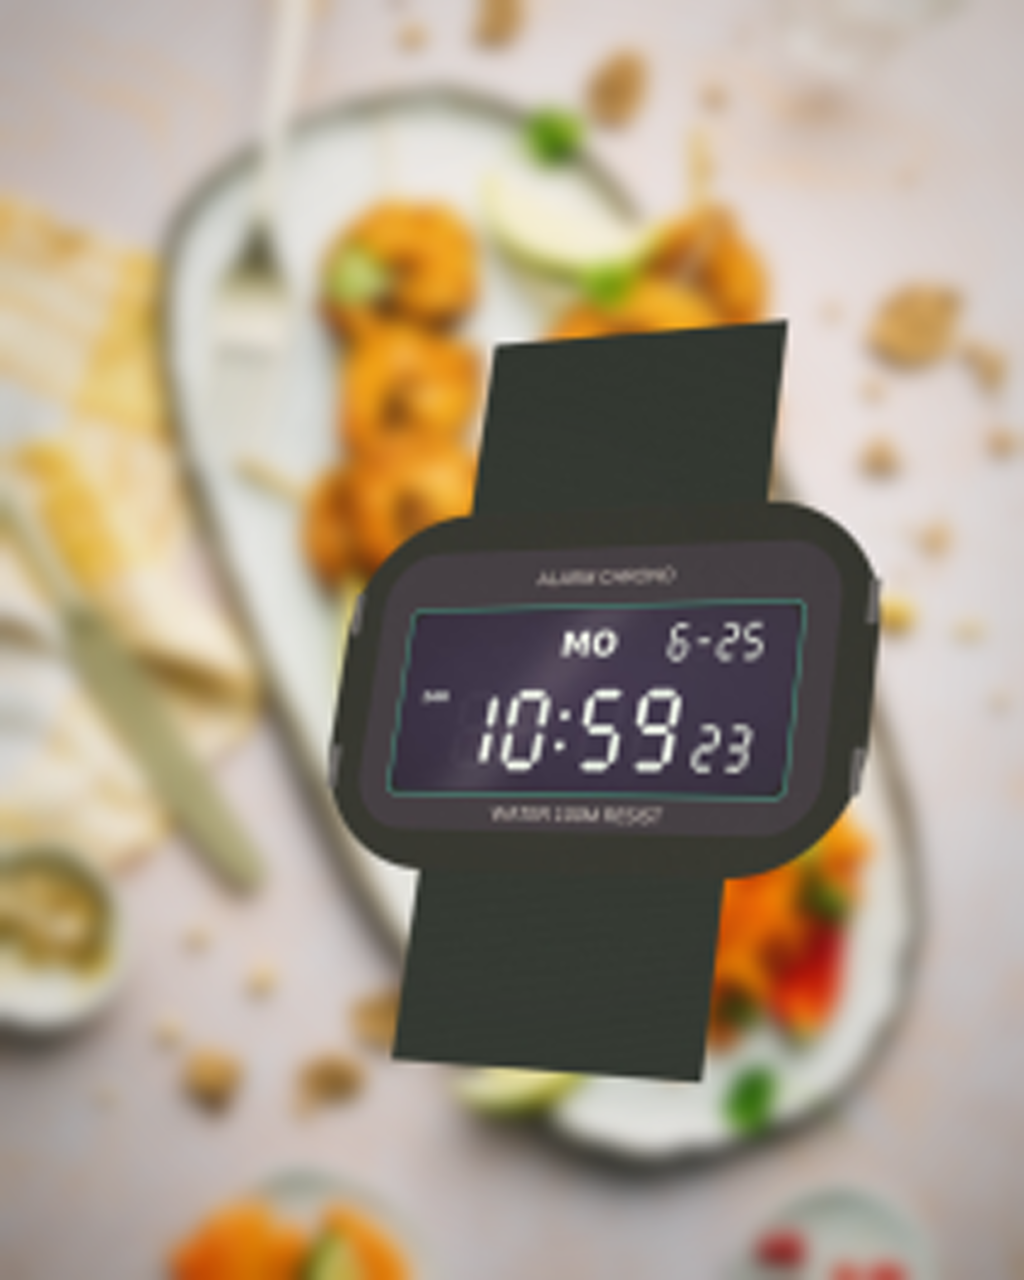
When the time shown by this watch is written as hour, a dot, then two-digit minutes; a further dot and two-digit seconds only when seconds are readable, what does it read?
10.59.23
